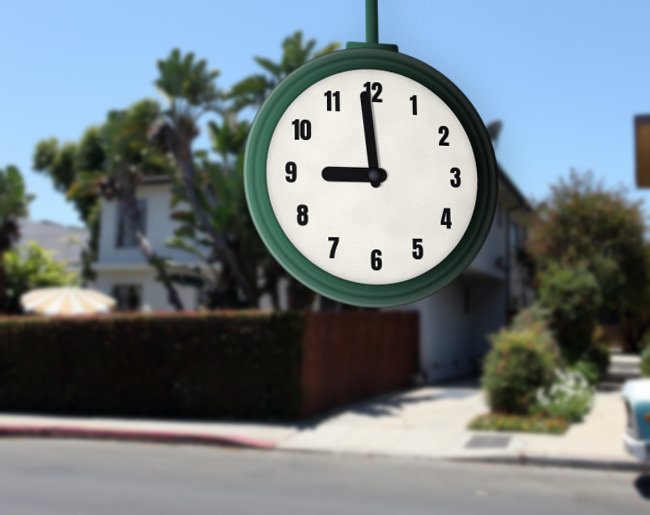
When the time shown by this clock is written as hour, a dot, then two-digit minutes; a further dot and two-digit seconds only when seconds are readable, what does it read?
8.59
